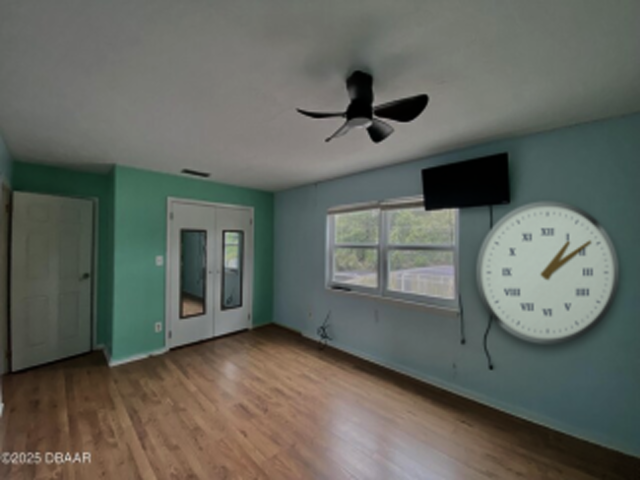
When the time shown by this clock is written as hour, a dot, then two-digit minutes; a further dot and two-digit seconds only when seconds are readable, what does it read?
1.09
